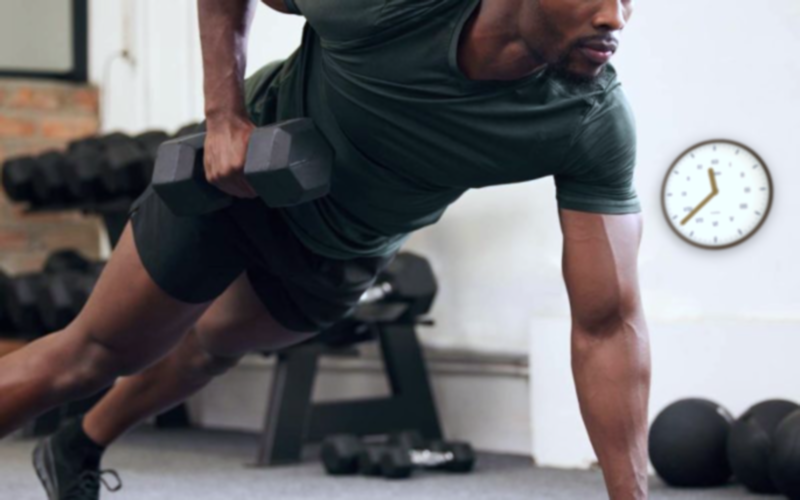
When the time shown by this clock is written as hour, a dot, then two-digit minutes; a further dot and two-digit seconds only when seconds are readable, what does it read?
11.38
